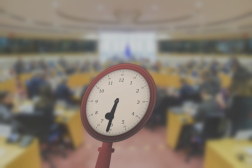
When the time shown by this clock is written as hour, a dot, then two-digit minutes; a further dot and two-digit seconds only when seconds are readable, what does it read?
6.31
